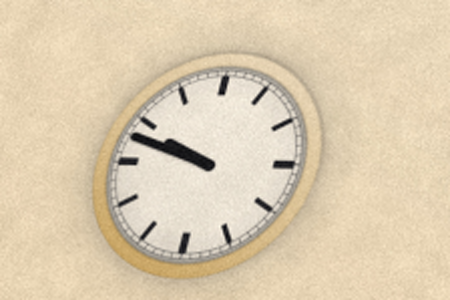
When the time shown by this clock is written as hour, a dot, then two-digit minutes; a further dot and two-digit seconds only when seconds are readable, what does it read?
9.48
